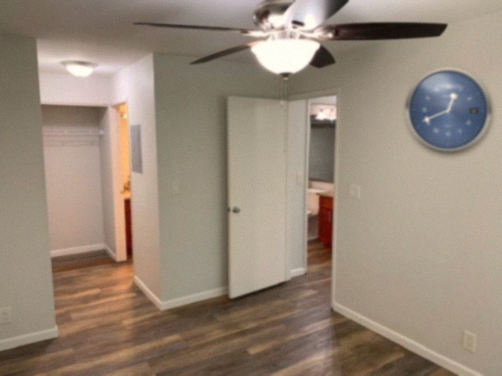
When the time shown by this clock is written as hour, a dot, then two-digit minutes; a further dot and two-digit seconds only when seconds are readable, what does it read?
12.41
